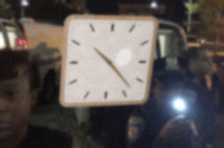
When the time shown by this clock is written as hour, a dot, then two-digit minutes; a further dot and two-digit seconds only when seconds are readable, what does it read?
10.23
